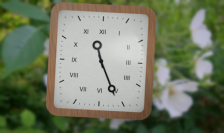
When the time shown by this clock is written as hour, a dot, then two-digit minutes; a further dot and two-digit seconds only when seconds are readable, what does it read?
11.26
